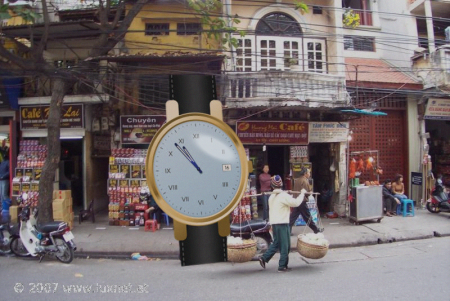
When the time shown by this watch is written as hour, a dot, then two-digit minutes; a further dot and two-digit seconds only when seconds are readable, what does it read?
10.53
